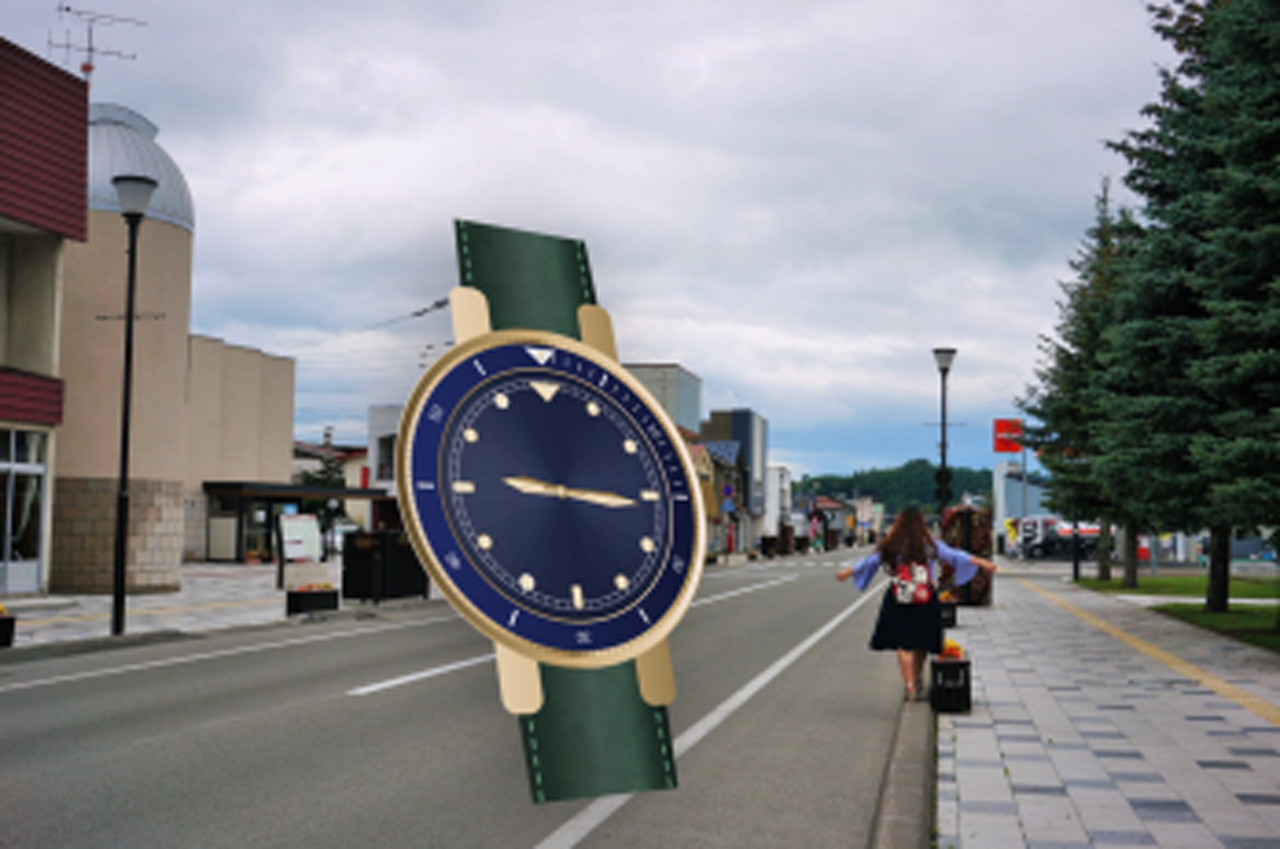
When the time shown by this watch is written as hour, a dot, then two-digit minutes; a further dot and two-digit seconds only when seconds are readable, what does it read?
9.16
